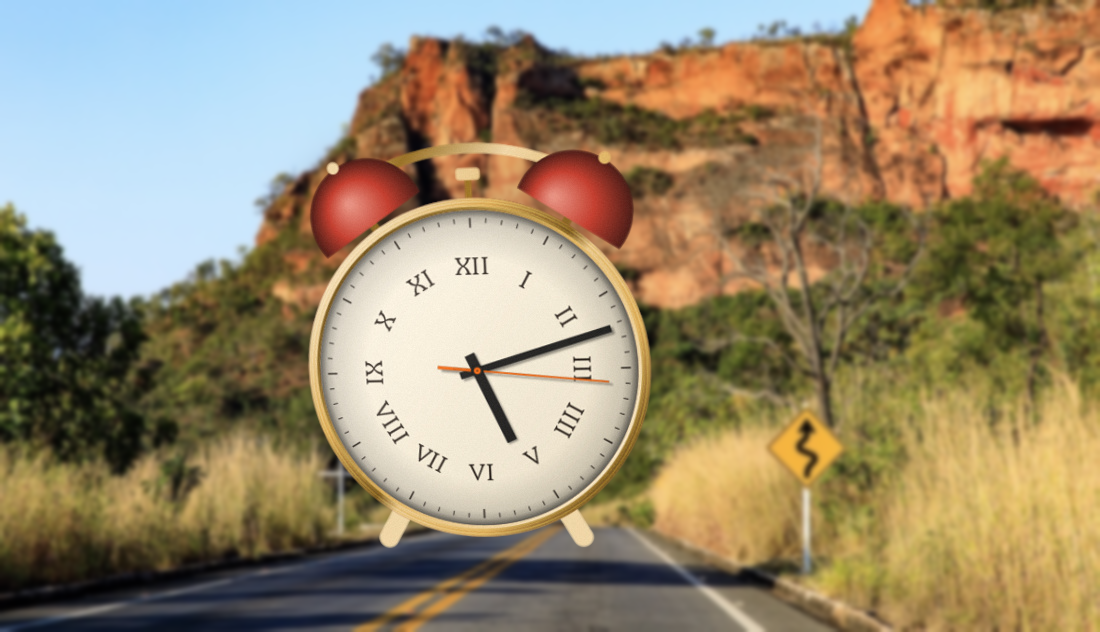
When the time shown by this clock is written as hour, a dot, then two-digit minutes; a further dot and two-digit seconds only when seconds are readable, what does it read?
5.12.16
